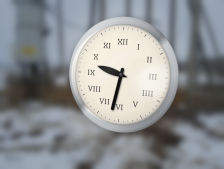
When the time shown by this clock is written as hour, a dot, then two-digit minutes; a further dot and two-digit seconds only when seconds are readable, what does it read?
9.32
